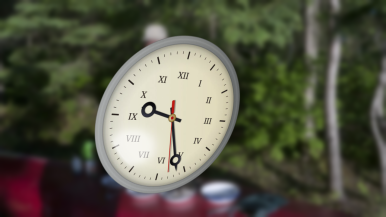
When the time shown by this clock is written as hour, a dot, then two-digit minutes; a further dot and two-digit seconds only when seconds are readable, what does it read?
9.26.28
